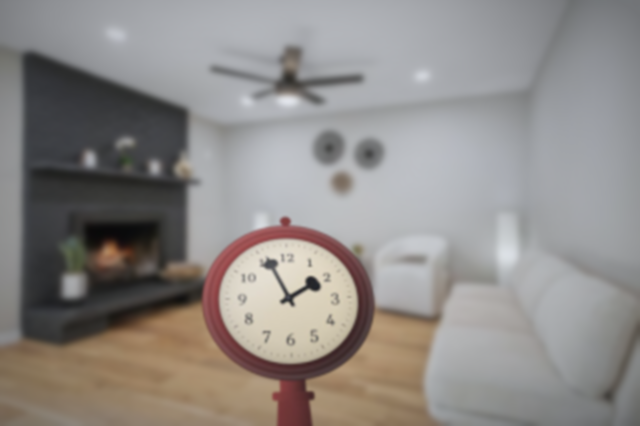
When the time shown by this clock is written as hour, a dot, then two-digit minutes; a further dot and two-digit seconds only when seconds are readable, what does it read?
1.56
